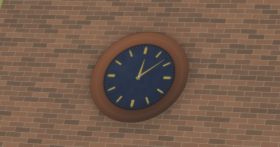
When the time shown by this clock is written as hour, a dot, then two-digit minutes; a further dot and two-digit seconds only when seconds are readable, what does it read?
12.08
